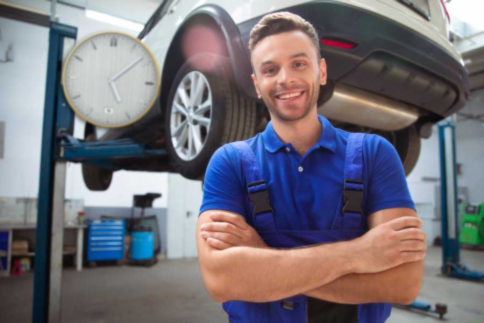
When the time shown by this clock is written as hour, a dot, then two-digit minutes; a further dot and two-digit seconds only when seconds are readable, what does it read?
5.08
